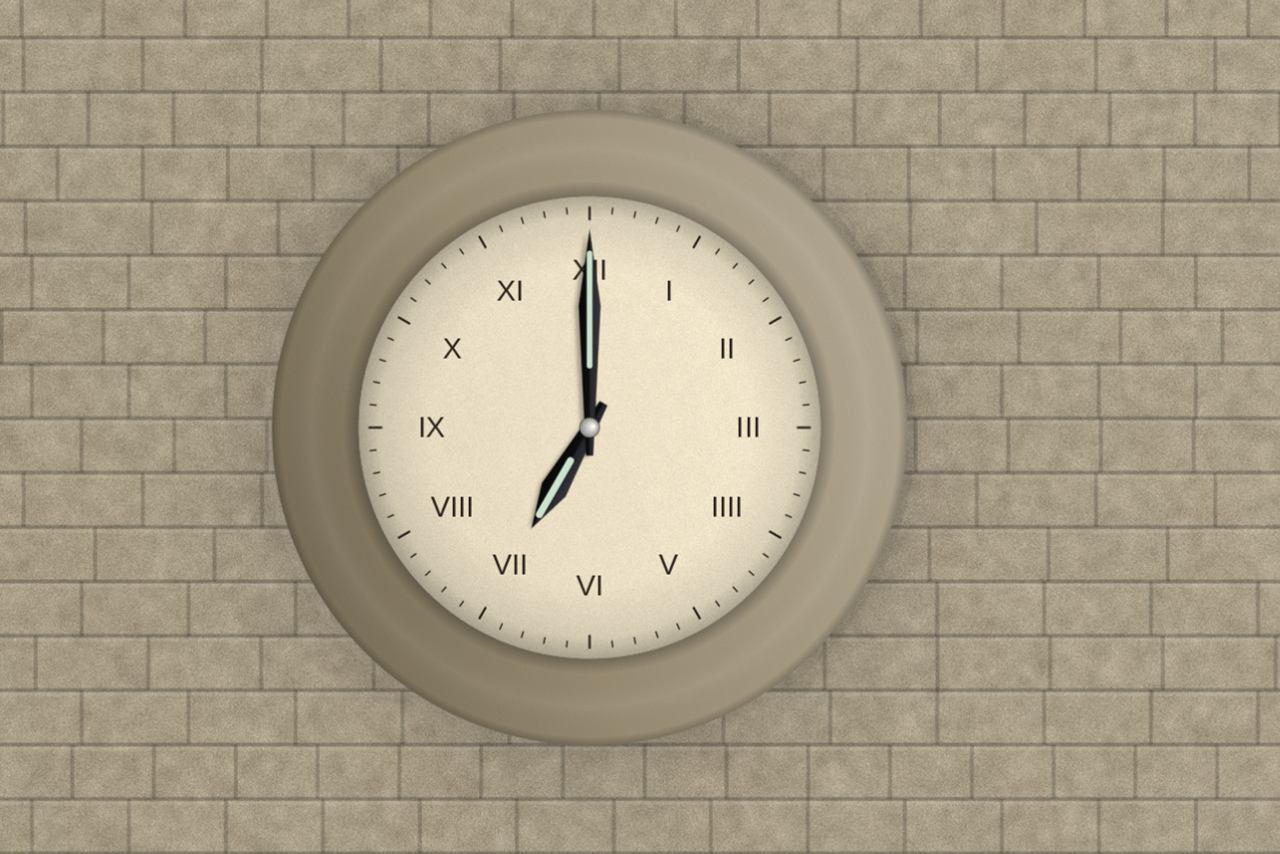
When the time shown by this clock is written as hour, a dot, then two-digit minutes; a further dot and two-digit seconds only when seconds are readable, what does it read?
7.00
